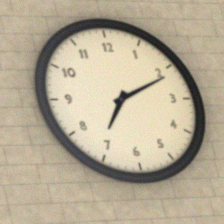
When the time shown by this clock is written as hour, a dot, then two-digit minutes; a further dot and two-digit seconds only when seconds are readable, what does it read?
7.11
